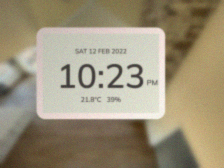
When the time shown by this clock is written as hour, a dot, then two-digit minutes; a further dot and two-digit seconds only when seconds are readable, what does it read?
10.23
